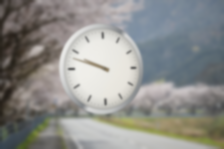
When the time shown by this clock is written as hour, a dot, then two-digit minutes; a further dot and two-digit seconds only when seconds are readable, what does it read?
9.48
